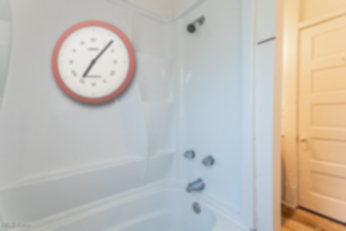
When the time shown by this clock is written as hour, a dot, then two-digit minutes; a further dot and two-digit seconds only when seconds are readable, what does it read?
7.07
